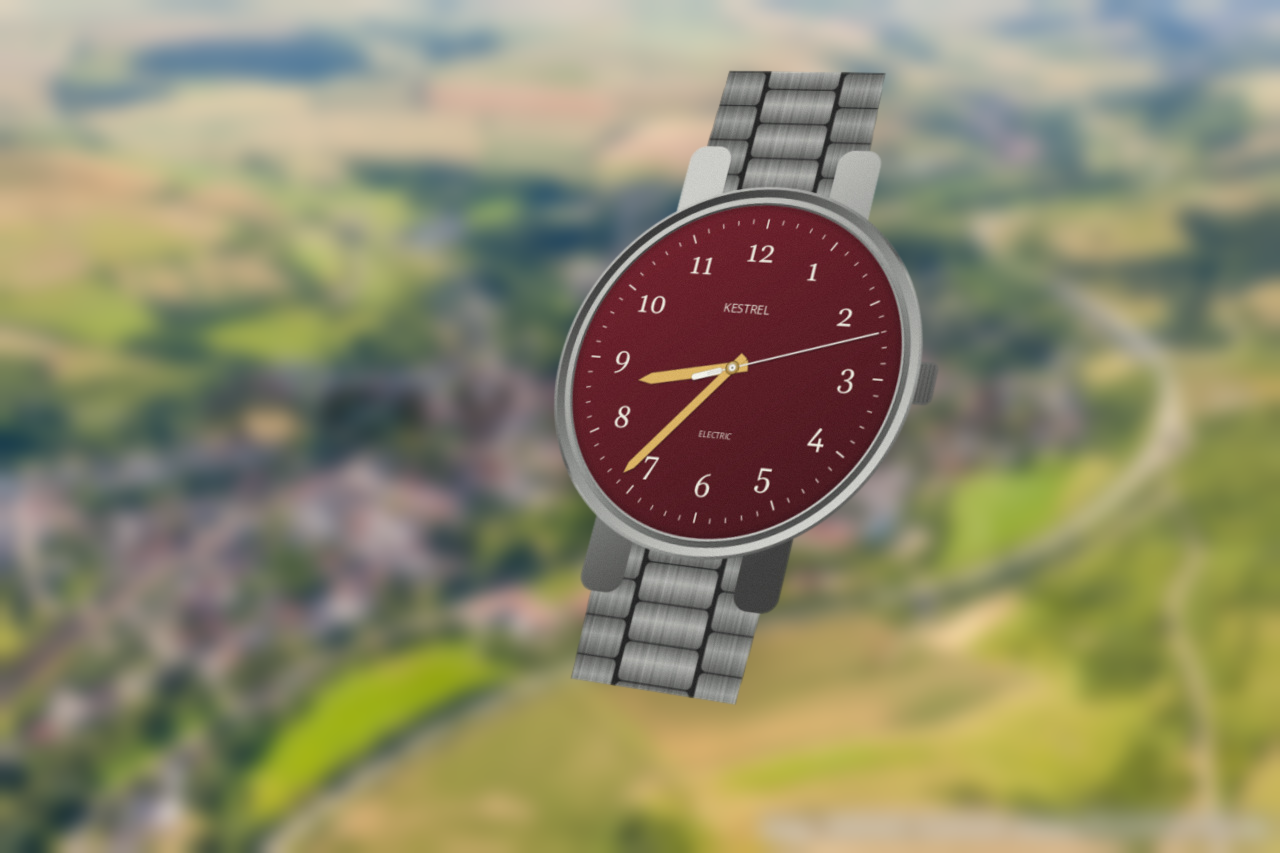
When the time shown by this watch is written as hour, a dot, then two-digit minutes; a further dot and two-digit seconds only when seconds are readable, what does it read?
8.36.12
